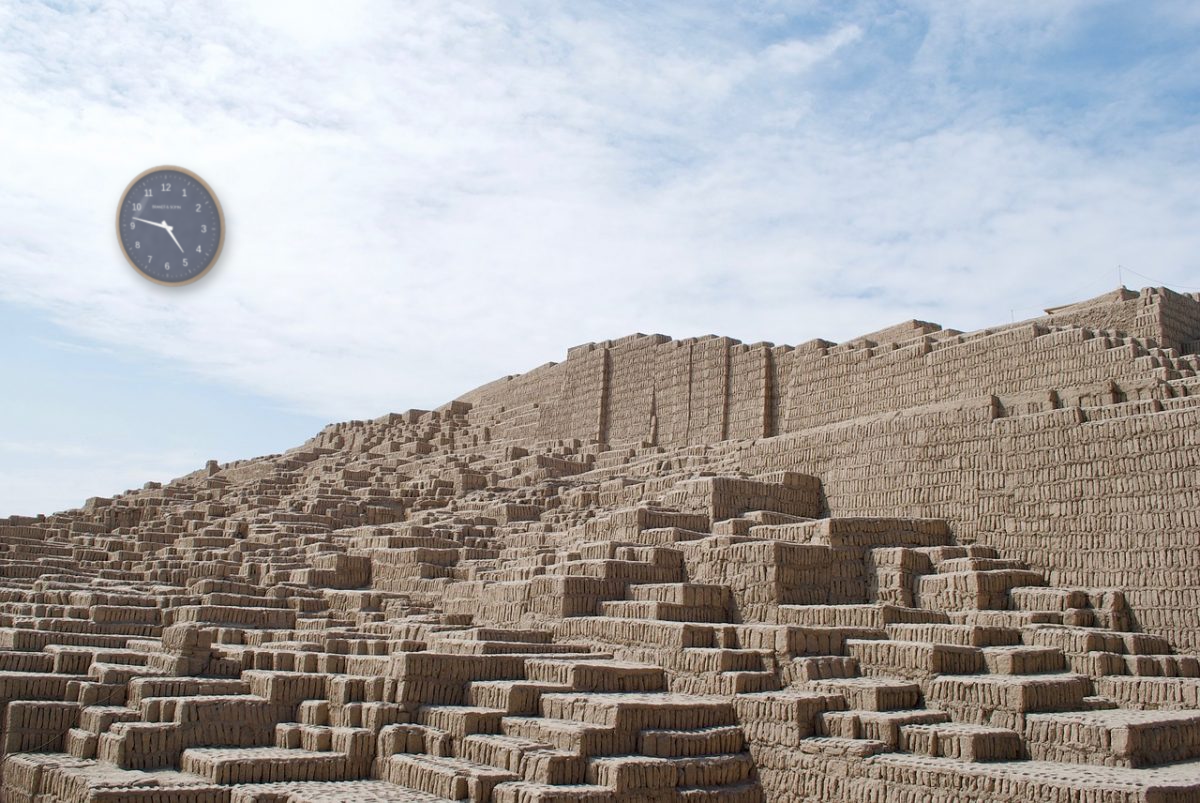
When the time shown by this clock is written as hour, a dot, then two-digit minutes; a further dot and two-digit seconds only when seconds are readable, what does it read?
4.47
